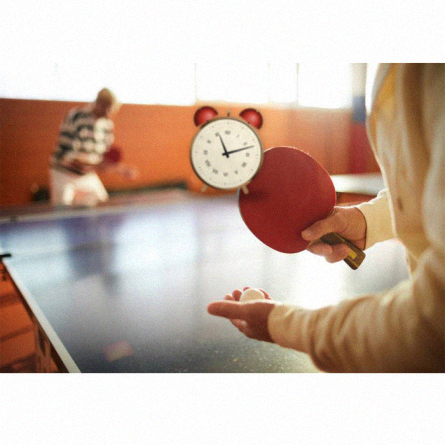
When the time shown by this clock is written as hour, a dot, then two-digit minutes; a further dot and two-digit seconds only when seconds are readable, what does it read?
11.12
